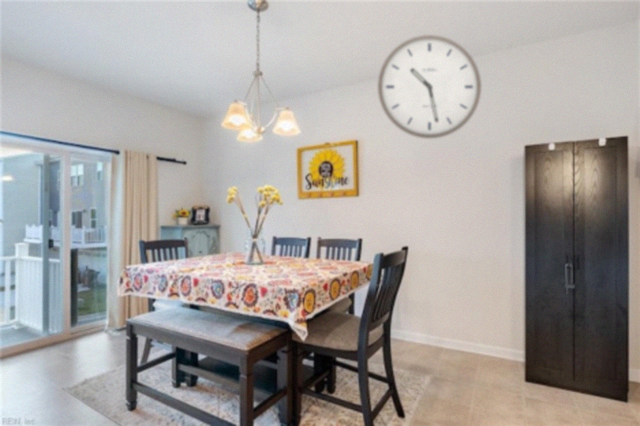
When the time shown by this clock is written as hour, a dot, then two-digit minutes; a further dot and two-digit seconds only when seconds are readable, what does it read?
10.28
